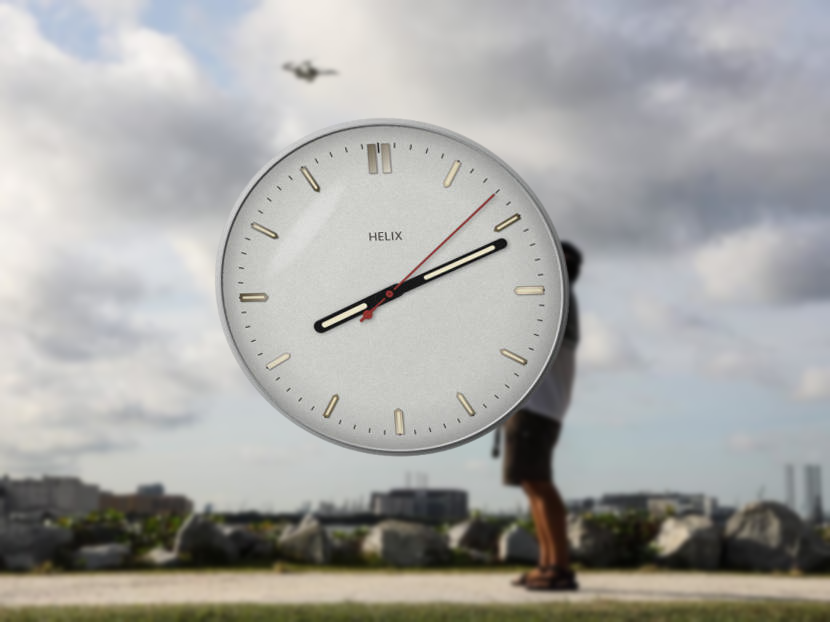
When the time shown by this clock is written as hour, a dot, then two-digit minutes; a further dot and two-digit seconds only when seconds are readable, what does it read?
8.11.08
